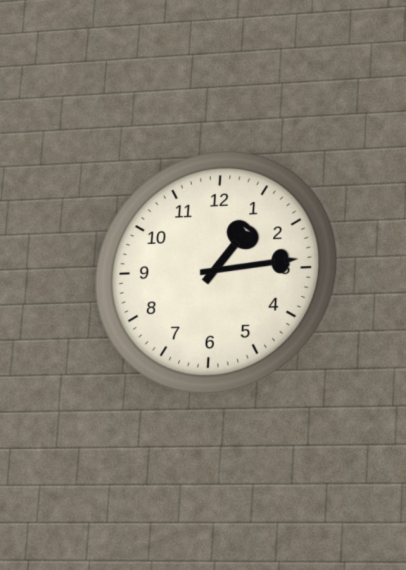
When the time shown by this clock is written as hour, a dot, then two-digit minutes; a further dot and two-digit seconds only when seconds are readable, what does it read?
1.14
